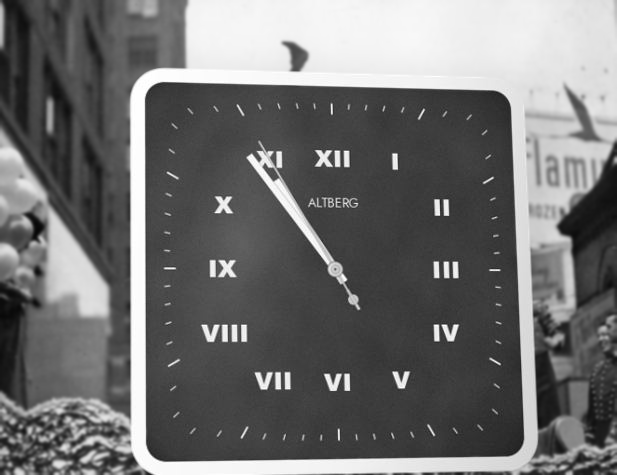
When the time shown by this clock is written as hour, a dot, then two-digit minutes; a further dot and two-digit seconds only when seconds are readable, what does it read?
10.53.55
